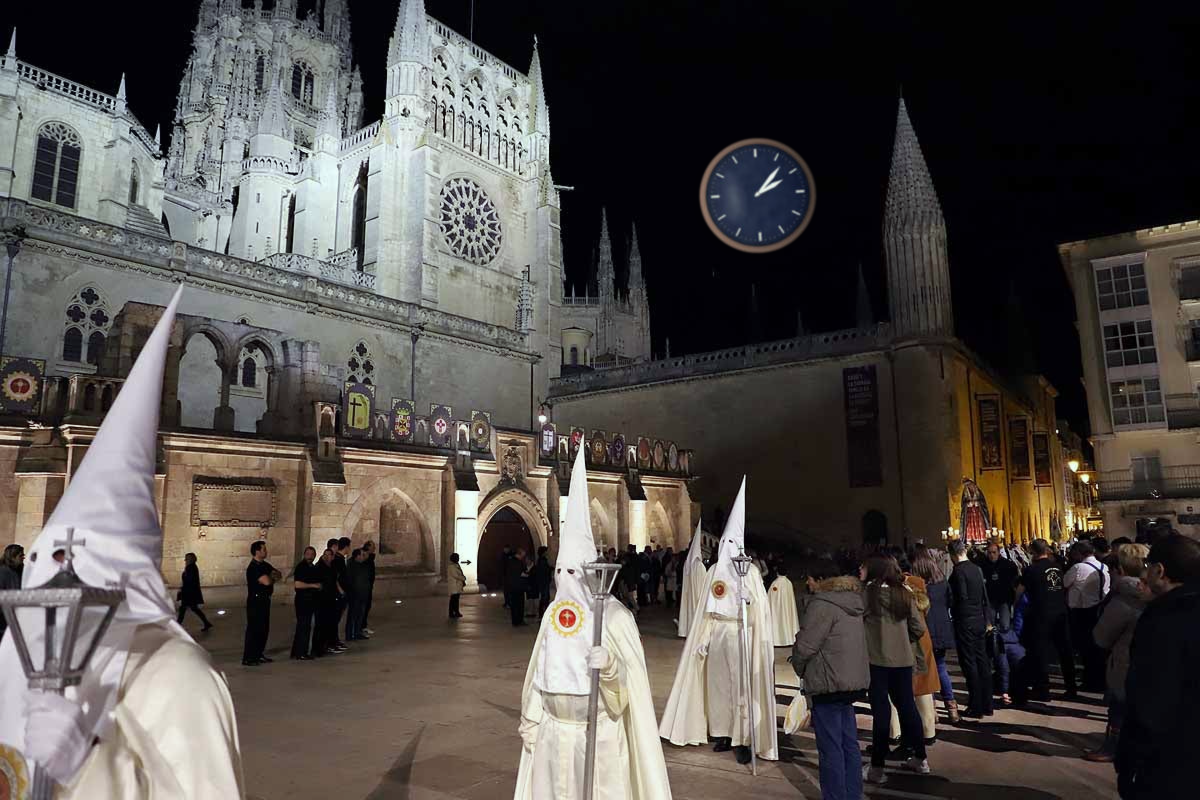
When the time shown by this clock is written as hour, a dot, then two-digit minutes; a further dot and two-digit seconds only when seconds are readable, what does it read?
2.07
